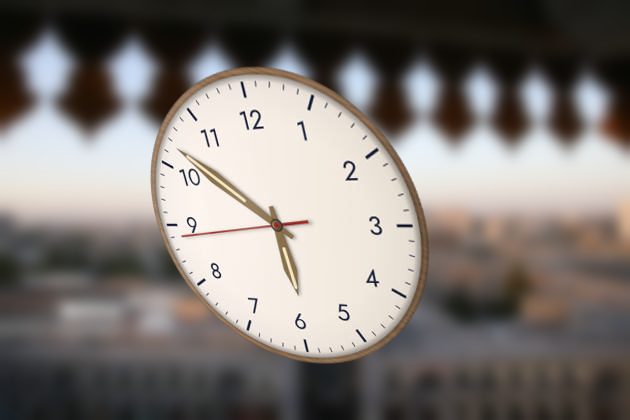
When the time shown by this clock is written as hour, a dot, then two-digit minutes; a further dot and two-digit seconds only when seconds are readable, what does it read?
5.51.44
